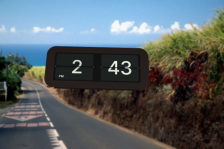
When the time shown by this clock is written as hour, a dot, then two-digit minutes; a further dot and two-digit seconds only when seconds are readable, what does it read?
2.43
